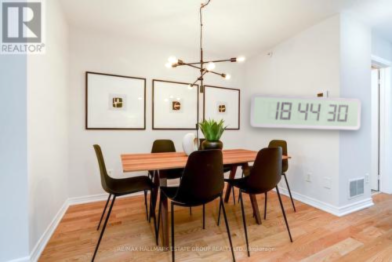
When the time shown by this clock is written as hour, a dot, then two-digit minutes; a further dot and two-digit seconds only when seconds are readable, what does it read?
18.44.30
